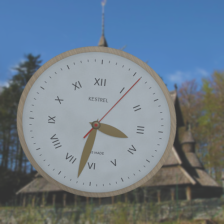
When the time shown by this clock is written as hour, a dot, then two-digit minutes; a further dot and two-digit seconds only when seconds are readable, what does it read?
3.32.06
